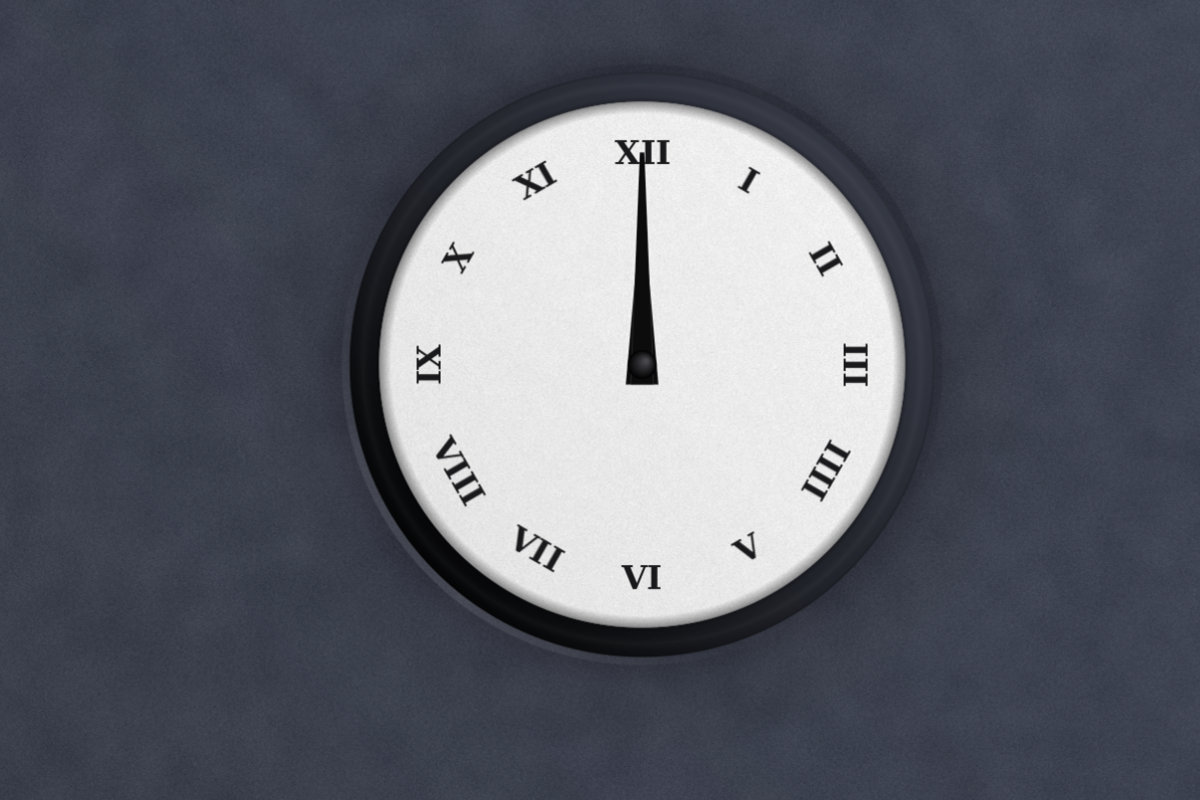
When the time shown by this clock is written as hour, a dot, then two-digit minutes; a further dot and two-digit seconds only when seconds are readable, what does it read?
12.00
